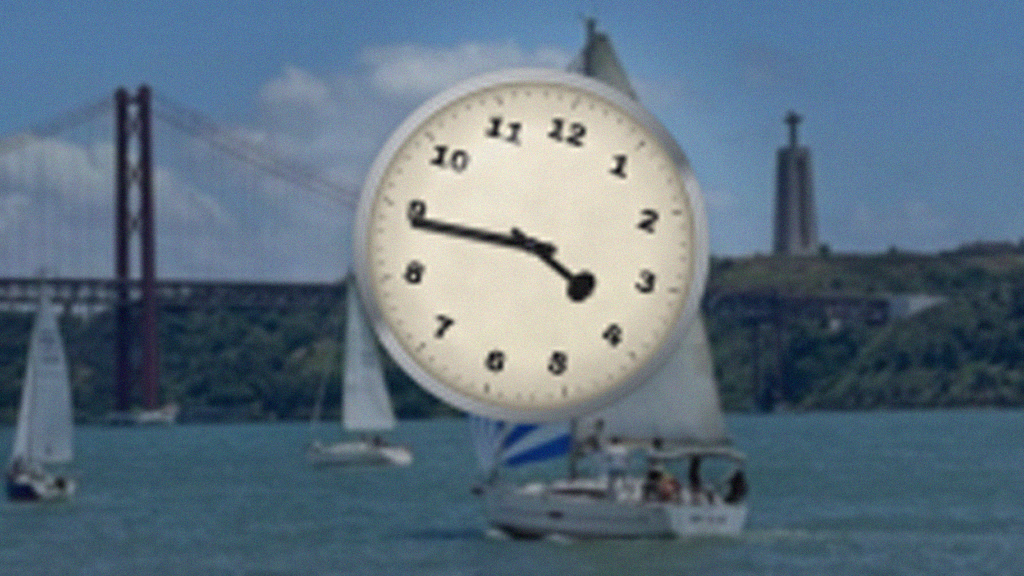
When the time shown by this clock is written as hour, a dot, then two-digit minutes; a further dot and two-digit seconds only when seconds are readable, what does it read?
3.44
